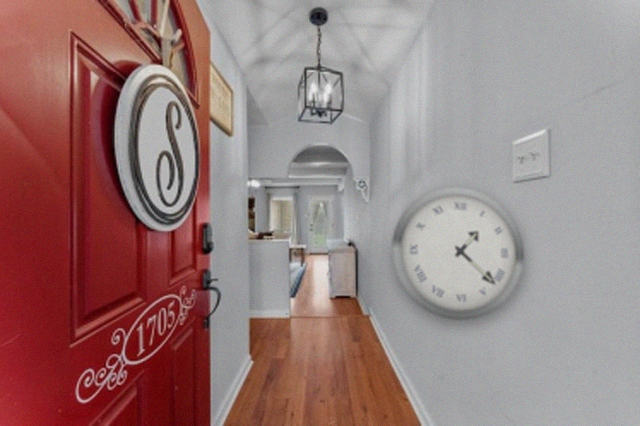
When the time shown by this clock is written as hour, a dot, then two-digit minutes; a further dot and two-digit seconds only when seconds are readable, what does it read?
1.22
